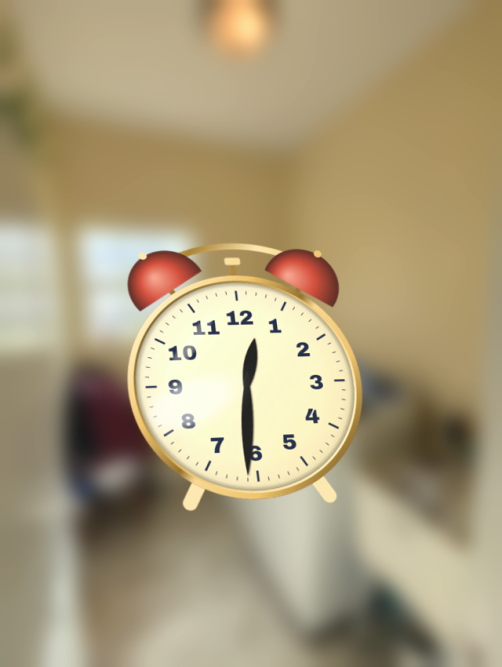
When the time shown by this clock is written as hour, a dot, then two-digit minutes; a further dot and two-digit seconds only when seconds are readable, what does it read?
12.31
